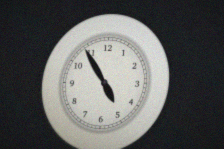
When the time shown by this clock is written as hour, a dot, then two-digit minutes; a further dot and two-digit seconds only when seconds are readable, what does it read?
4.54
